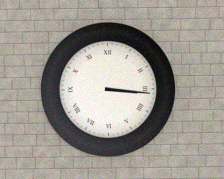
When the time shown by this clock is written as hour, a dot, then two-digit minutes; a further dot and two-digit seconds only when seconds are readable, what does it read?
3.16
